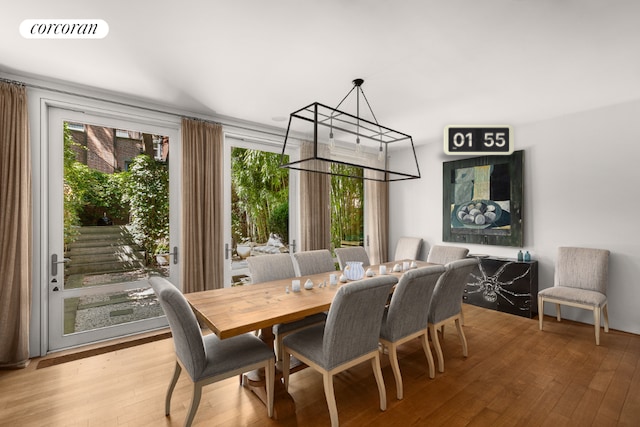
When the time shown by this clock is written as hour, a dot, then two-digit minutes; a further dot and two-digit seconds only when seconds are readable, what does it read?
1.55
